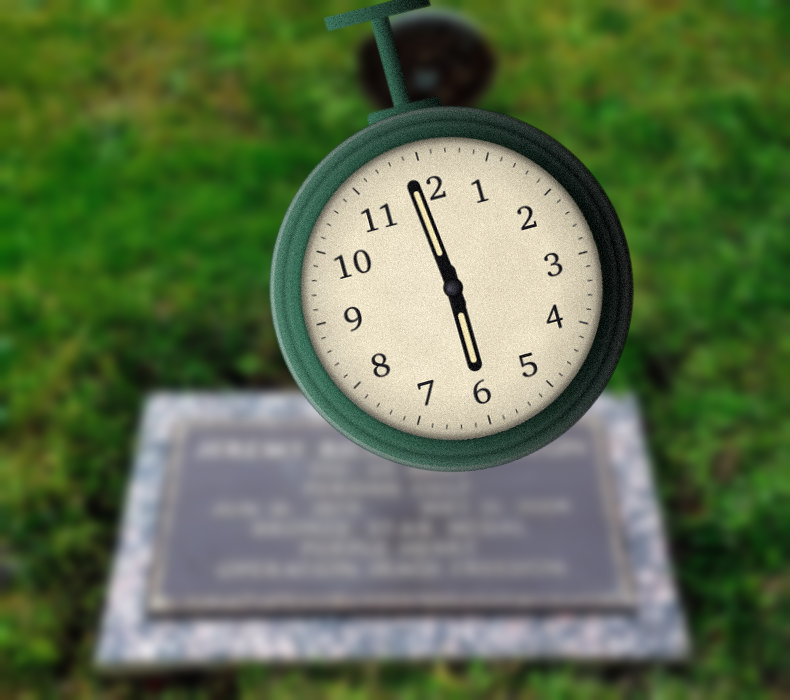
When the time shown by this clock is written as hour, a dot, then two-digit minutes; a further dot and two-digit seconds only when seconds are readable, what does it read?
5.59
